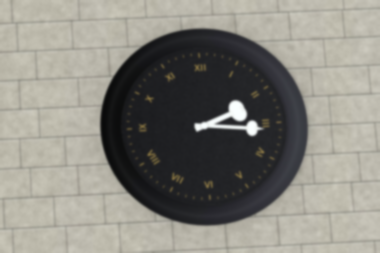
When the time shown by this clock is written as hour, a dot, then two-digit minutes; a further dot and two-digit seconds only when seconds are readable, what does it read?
2.16
